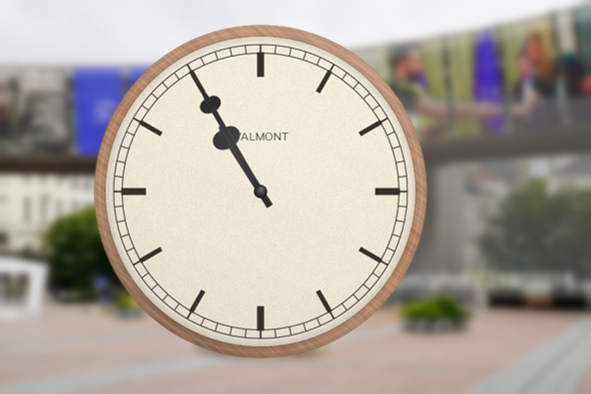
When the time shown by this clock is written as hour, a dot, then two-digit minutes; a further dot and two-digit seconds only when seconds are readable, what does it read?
10.55
